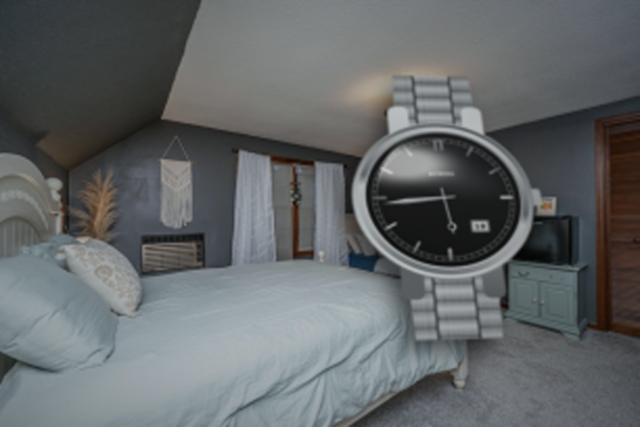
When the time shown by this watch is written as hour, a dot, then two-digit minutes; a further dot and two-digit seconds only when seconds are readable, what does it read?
5.44
